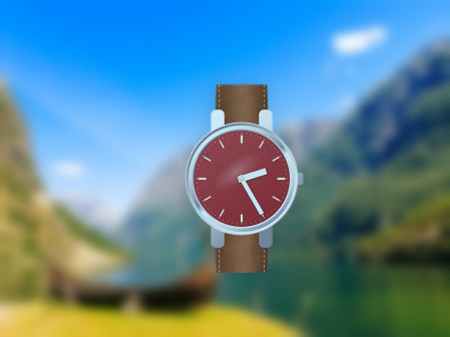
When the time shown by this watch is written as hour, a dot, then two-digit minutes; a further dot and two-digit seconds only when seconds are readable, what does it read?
2.25
